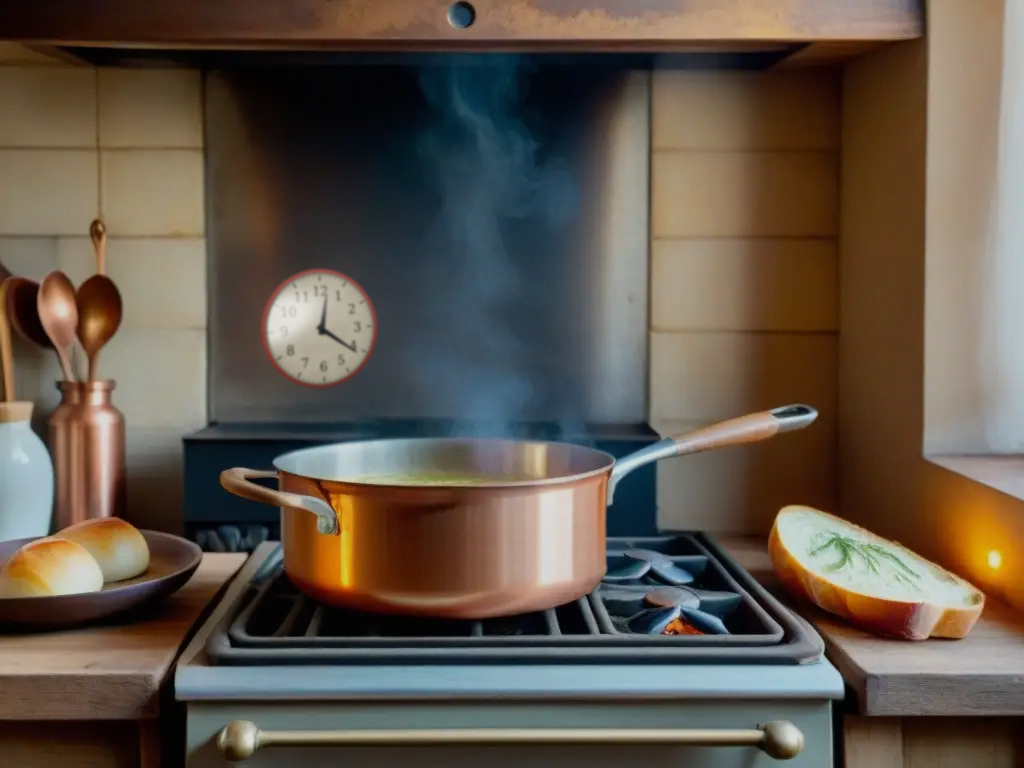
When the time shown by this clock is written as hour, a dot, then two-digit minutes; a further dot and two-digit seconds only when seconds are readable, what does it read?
12.21
